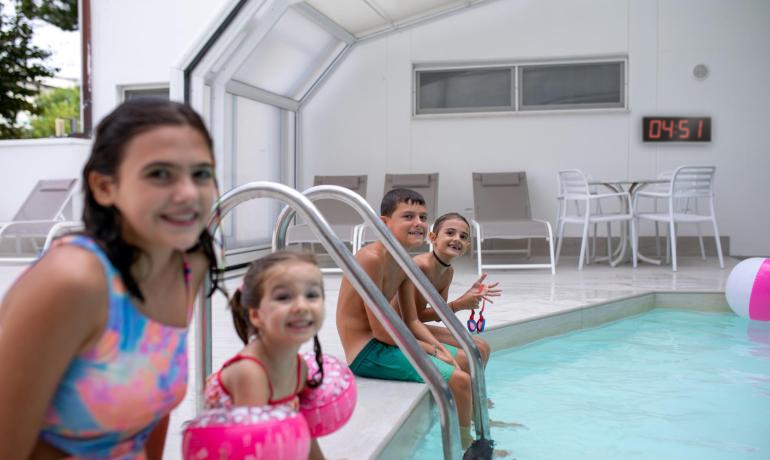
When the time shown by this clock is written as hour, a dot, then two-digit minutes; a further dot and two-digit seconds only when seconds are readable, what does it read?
4.51
